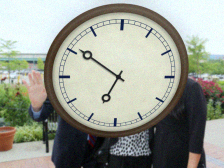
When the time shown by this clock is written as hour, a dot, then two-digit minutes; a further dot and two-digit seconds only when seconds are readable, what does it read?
6.51
